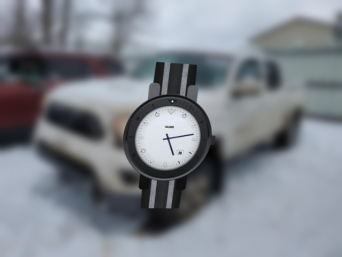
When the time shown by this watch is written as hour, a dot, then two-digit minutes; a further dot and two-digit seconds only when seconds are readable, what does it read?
5.13
